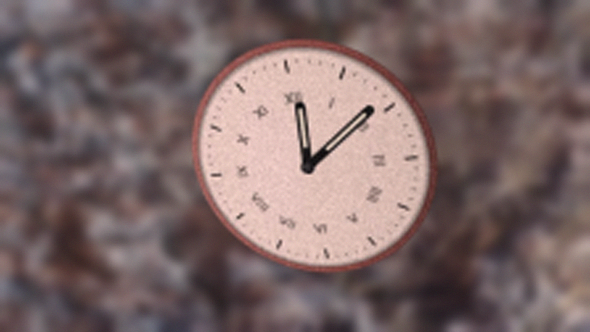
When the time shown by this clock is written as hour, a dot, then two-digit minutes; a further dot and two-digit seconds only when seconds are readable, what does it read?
12.09
